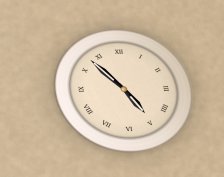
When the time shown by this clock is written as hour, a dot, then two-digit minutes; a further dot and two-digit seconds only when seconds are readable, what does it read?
4.53
